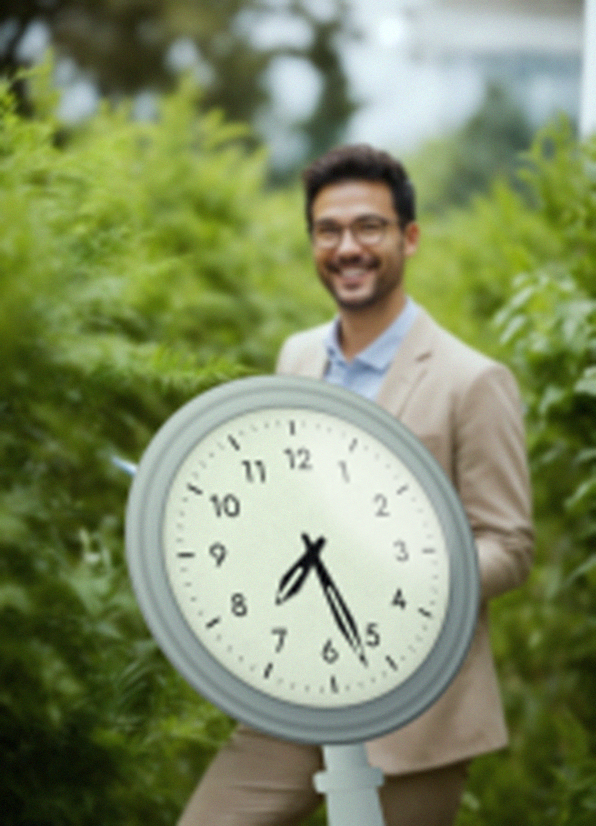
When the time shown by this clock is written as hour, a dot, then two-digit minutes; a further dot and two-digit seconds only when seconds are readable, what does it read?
7.27
